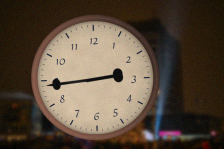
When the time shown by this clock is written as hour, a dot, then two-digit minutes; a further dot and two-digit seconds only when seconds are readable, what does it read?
2.44
